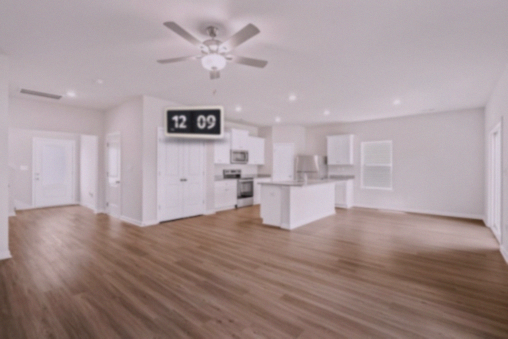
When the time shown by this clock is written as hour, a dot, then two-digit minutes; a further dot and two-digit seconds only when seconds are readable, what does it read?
12.09
